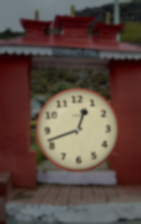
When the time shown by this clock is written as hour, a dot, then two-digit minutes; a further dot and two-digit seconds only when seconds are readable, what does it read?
12.42
